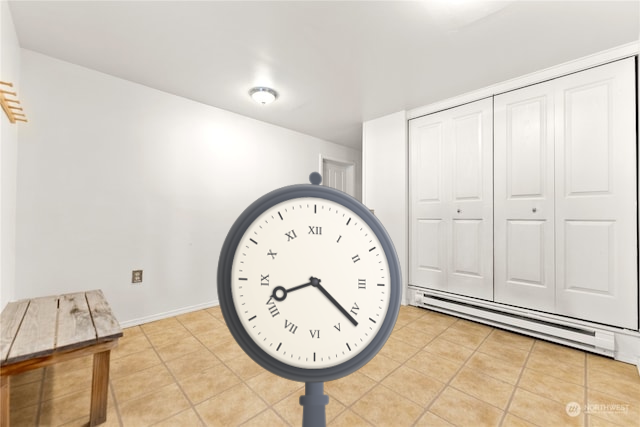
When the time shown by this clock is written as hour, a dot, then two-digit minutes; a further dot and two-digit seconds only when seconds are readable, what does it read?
8.22
